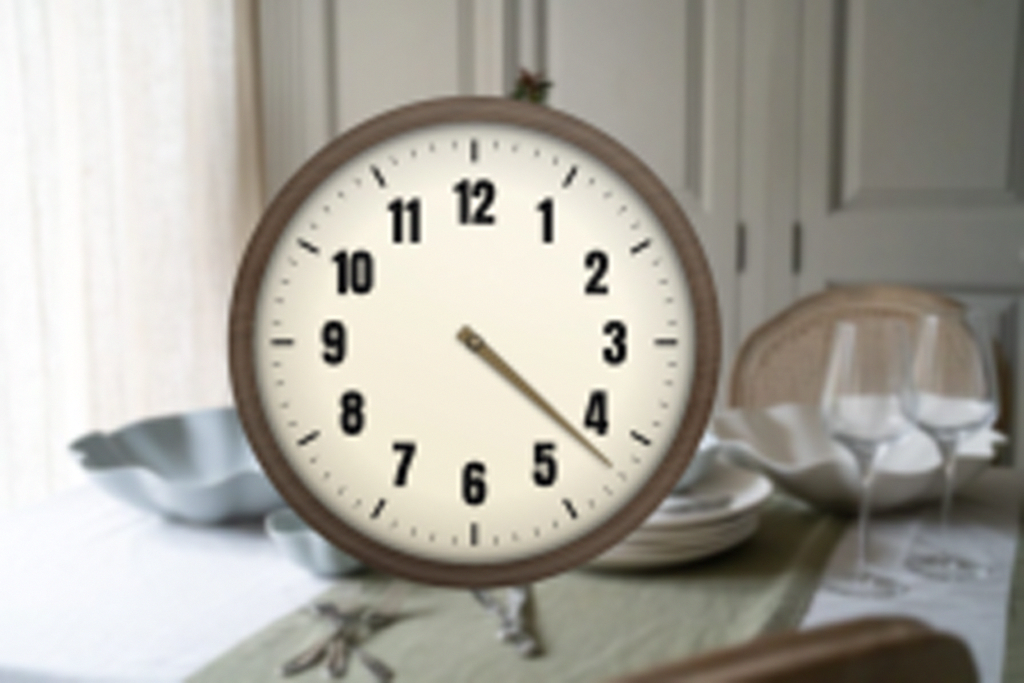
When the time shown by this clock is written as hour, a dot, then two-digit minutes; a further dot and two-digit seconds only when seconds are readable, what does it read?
4.22
